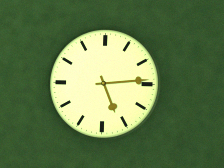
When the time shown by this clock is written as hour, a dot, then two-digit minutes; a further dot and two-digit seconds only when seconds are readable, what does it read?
5.14
